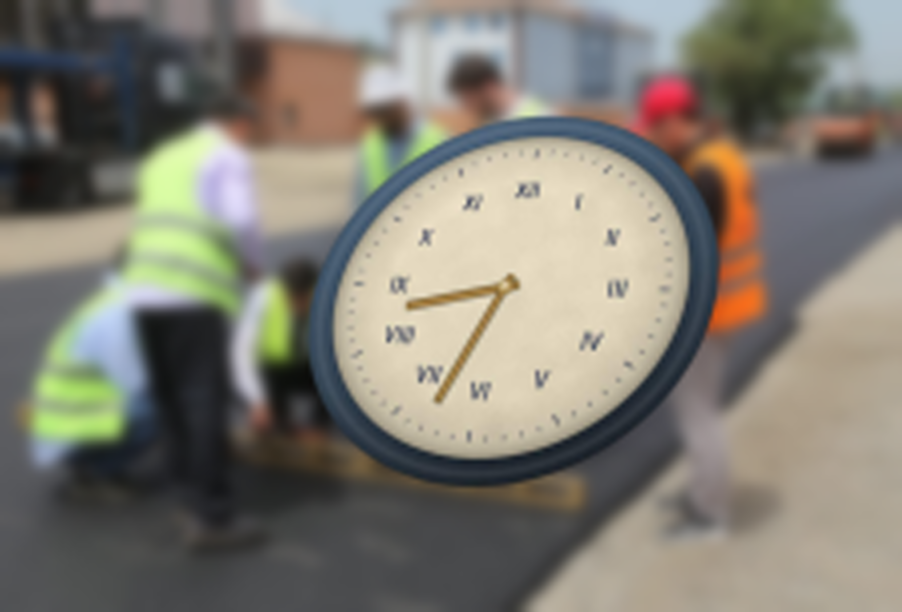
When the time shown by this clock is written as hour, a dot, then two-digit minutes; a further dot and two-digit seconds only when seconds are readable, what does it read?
8.33
